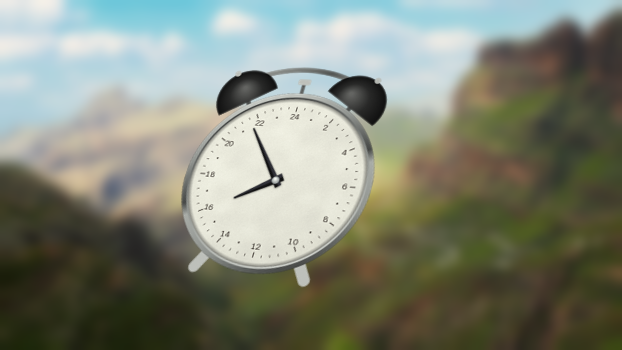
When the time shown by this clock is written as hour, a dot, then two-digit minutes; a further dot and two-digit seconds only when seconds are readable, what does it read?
15.54
